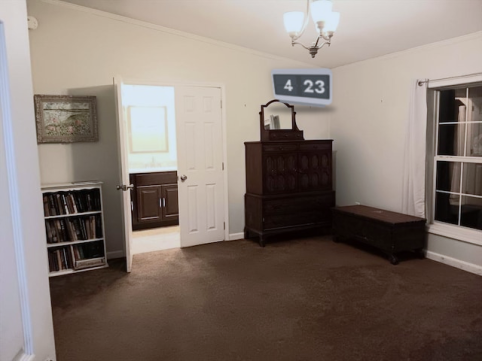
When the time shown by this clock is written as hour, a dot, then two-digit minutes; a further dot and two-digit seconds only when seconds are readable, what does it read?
4.23
